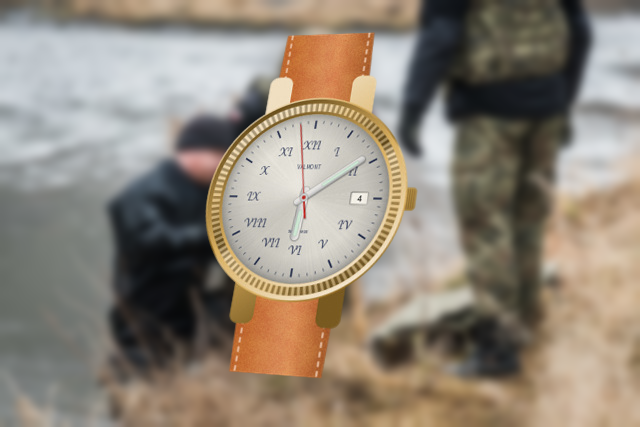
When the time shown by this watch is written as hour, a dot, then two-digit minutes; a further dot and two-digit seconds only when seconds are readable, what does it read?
6.08.58
